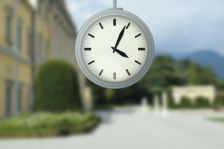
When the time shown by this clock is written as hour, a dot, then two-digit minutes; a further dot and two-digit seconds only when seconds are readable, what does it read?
4.04
